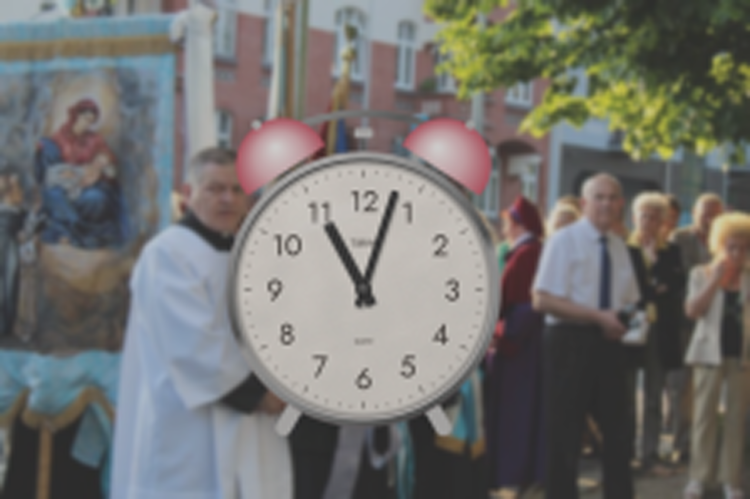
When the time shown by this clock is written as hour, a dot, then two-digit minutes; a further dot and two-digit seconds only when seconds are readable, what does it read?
11.03
